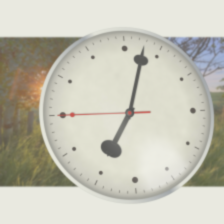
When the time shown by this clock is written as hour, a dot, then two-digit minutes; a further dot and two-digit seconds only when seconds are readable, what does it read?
7.02.45
